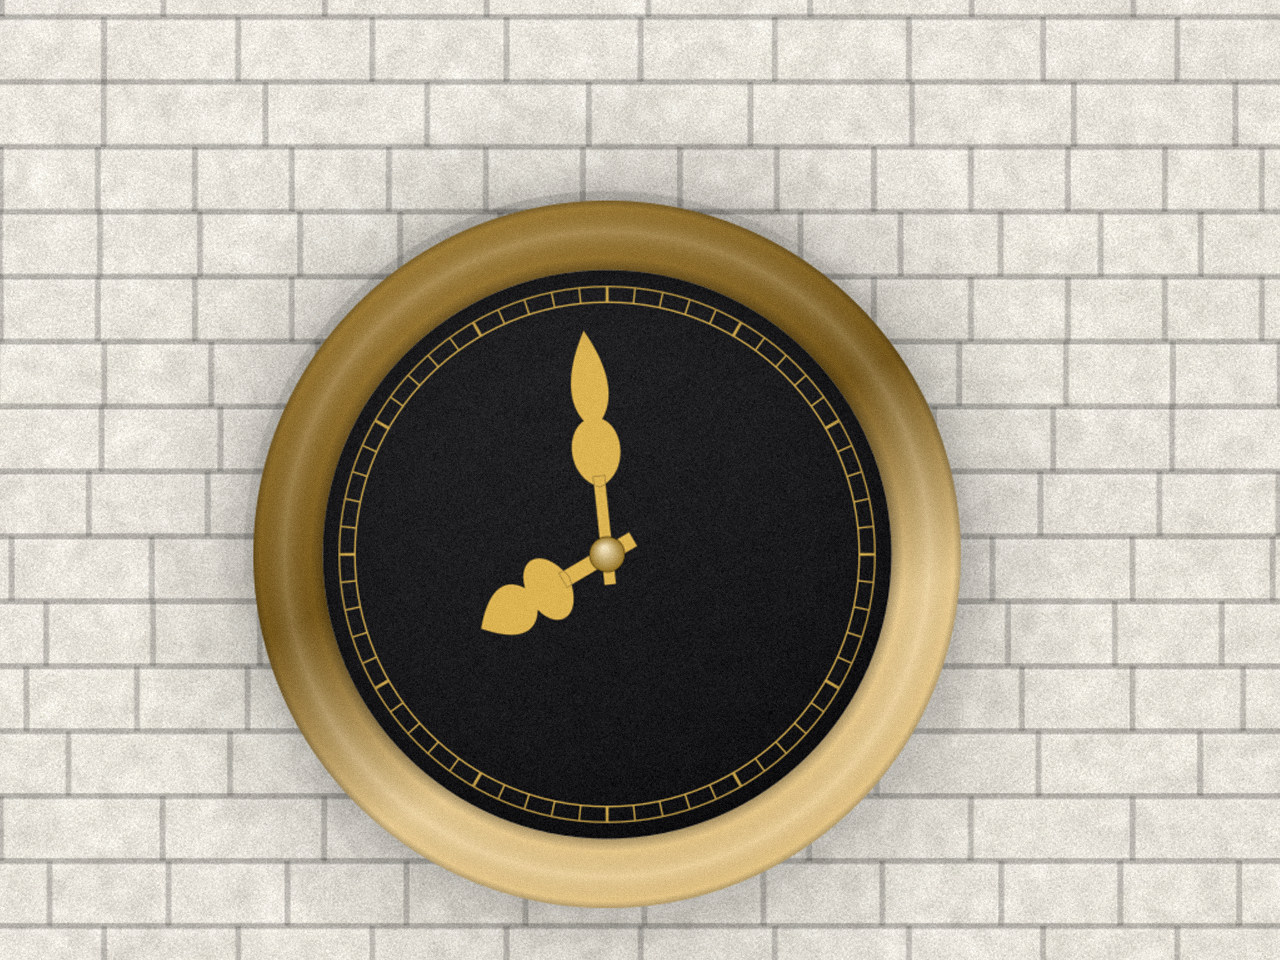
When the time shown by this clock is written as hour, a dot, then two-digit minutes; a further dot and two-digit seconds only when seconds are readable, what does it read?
7.59
